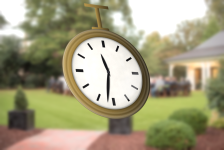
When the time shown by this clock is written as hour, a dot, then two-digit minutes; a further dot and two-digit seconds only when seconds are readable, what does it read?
11.32
